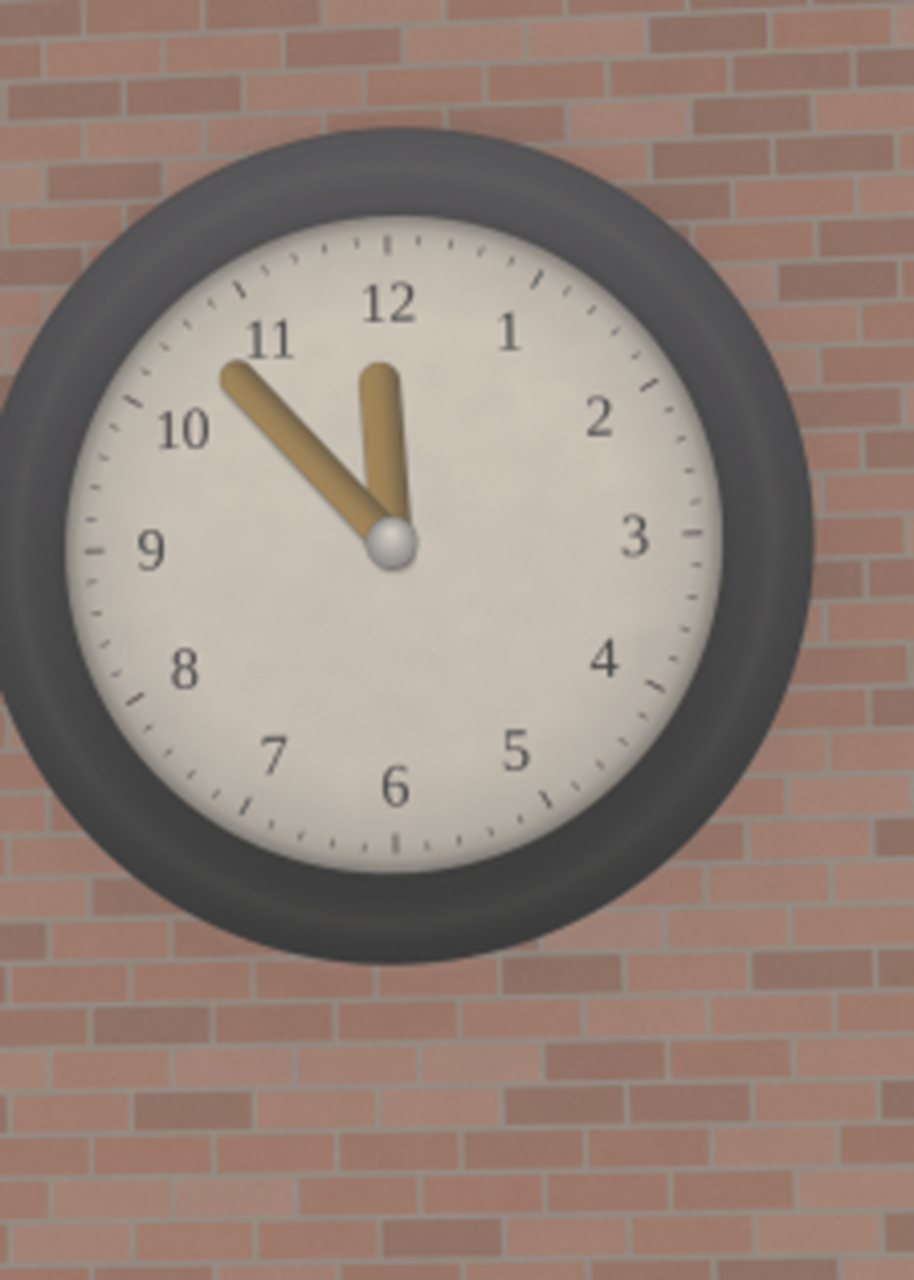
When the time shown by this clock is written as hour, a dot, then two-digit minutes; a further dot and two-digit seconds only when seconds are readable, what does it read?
11.53
